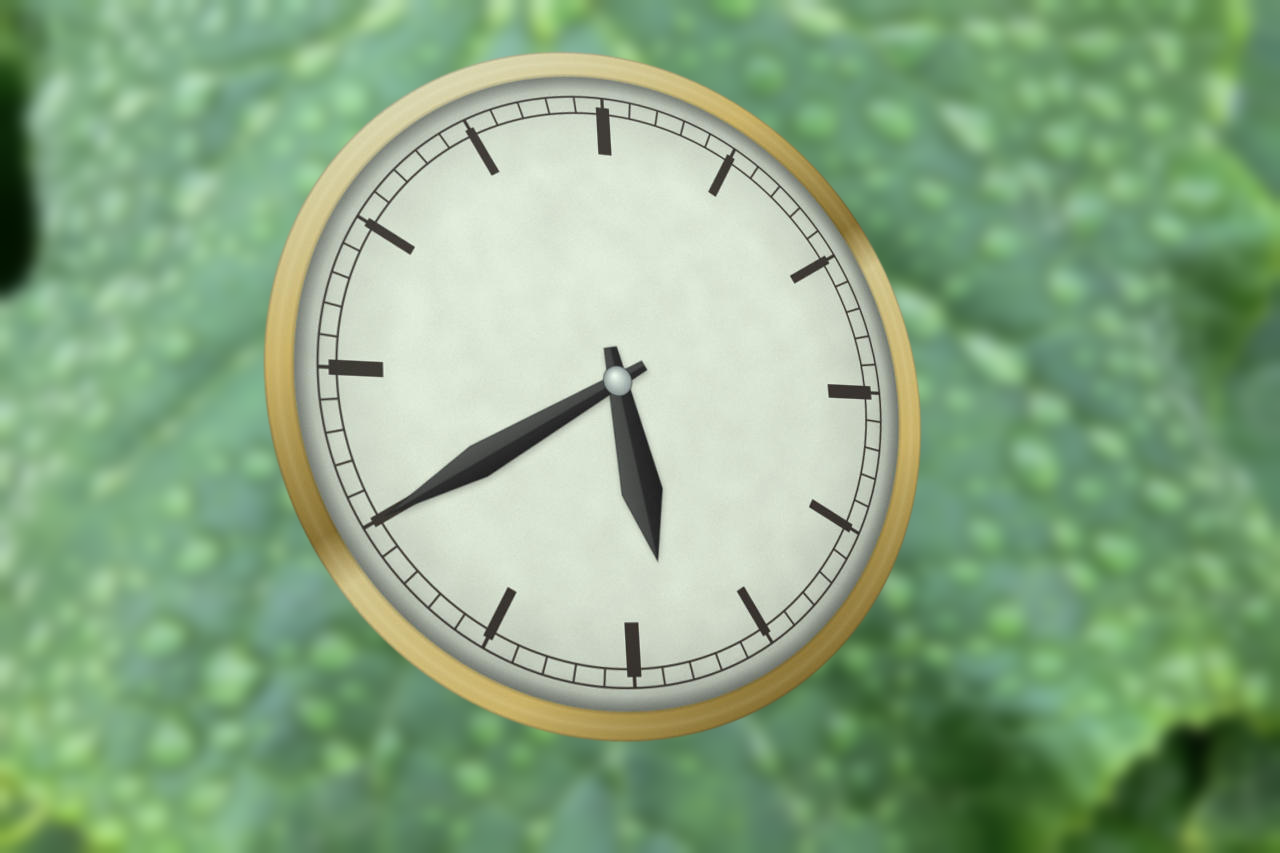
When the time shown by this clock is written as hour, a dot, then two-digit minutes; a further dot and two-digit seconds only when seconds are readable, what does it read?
5.40
